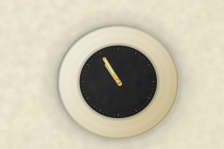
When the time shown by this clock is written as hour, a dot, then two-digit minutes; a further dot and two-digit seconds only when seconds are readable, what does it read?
10.55
